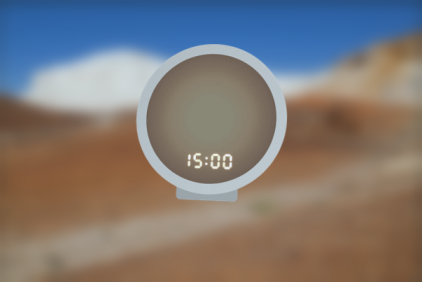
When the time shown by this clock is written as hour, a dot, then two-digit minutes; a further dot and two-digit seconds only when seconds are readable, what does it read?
15.00
